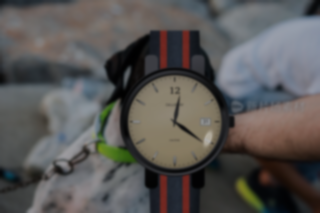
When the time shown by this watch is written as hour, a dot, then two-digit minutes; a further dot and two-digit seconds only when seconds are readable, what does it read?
12.21
